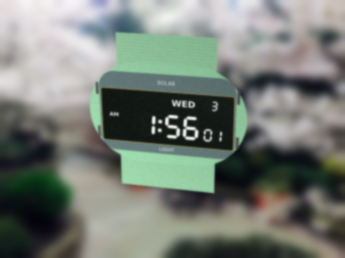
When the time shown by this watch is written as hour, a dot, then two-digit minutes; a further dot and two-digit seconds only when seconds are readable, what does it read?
1.56.01
